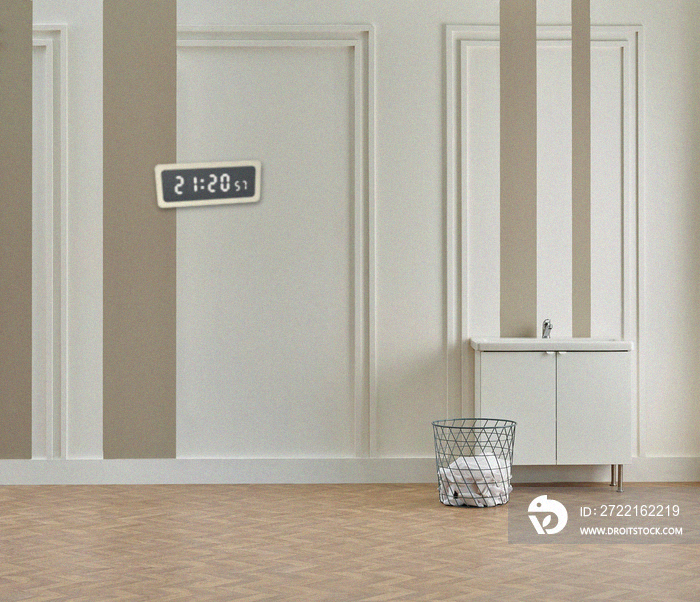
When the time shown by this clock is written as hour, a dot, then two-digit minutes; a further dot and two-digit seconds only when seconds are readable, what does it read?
21.20.57
